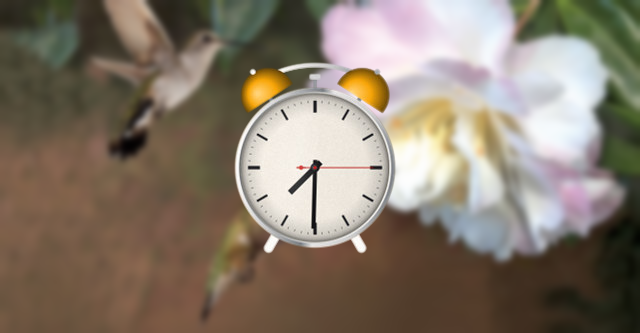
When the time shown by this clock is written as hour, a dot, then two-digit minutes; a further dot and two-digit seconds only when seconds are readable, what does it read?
7.30.15
